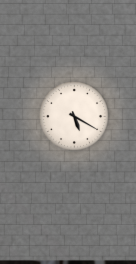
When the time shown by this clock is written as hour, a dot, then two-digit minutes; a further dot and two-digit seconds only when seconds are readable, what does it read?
5.20
